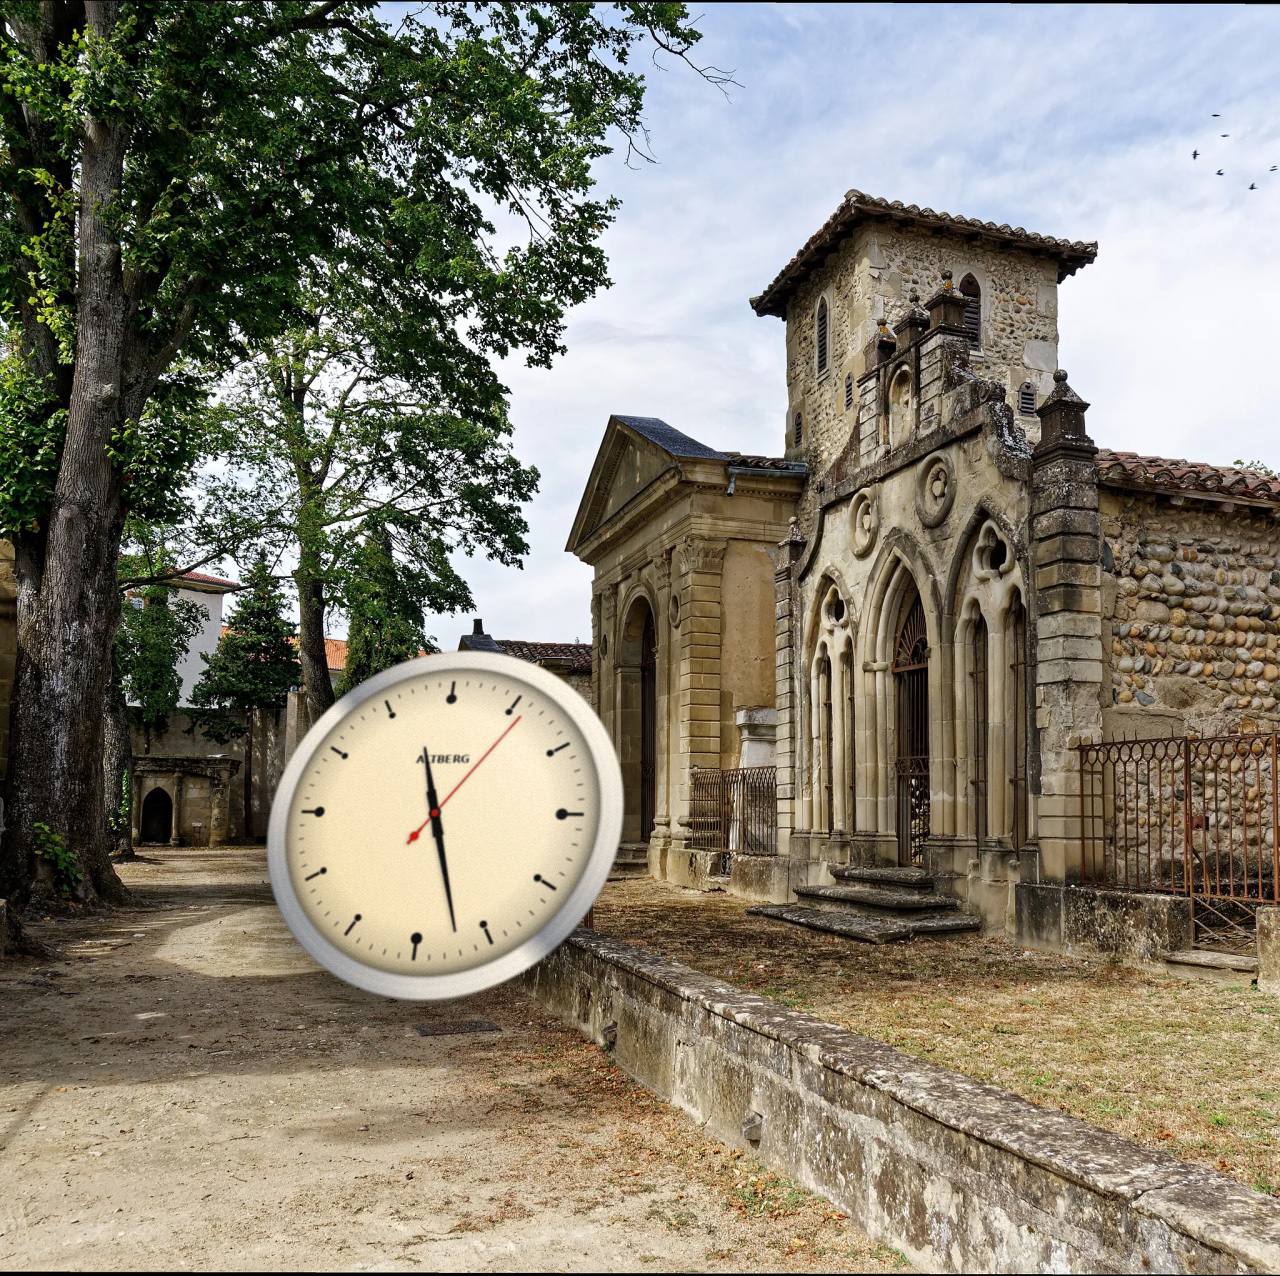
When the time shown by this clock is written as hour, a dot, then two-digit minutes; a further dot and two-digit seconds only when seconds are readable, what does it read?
11.27.06
